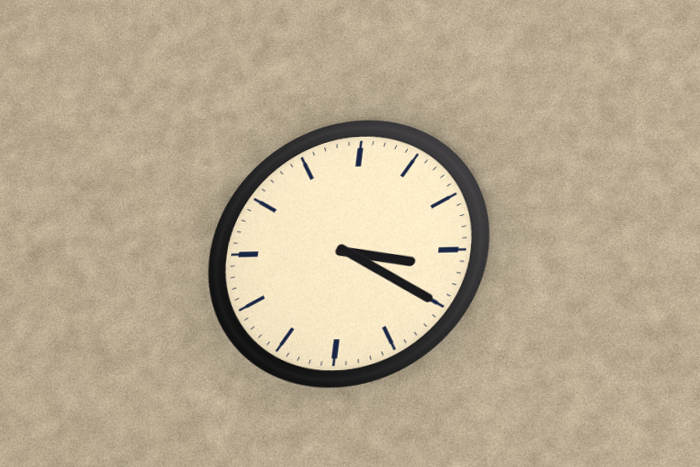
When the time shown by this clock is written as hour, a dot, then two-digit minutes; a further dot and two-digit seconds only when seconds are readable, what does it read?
3.20
